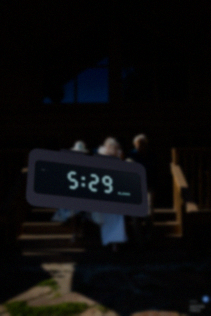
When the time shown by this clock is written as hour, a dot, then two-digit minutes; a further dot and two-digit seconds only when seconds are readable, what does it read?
5.29
